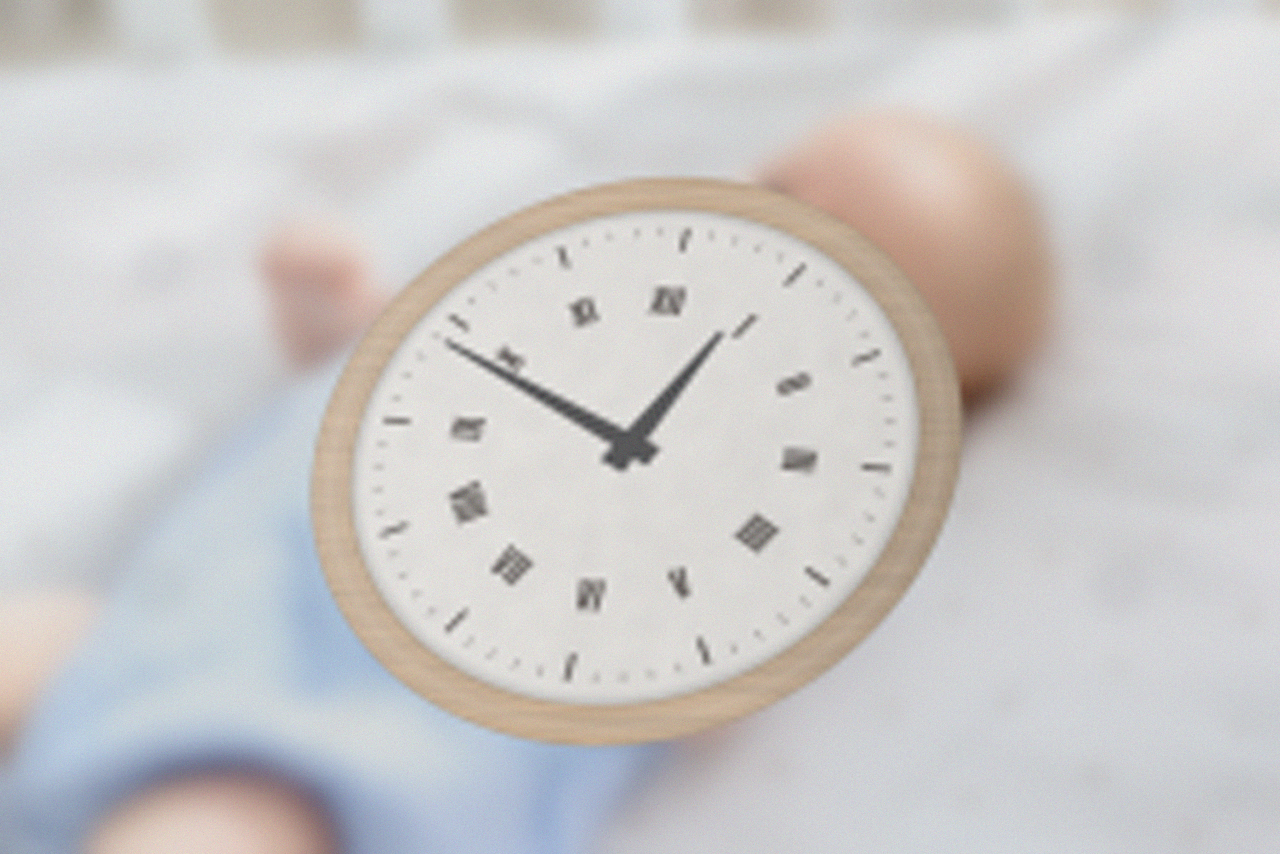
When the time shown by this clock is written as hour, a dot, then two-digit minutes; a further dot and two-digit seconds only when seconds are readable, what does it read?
12.49
